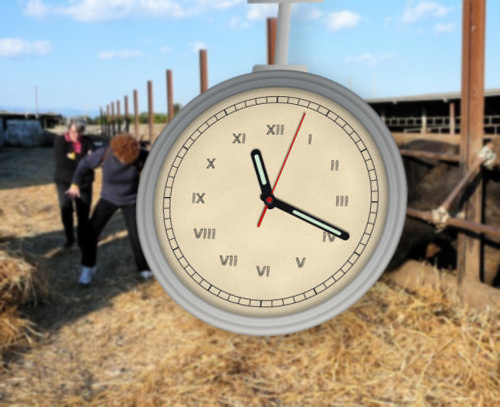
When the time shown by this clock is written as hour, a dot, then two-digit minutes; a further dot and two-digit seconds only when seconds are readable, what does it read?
11.19.03
